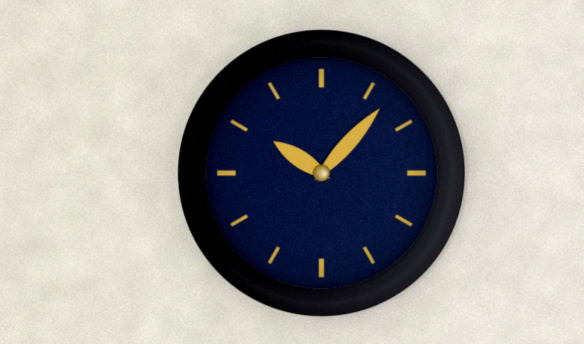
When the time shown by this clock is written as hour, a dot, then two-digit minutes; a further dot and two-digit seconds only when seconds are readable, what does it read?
10.07
